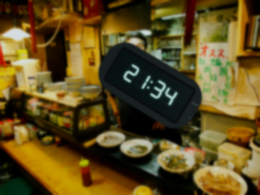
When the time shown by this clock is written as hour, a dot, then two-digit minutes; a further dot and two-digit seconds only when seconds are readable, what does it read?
21.34
